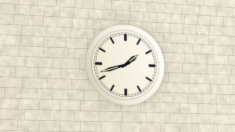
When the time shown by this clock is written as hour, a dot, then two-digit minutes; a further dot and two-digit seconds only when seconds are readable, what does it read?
1.42
